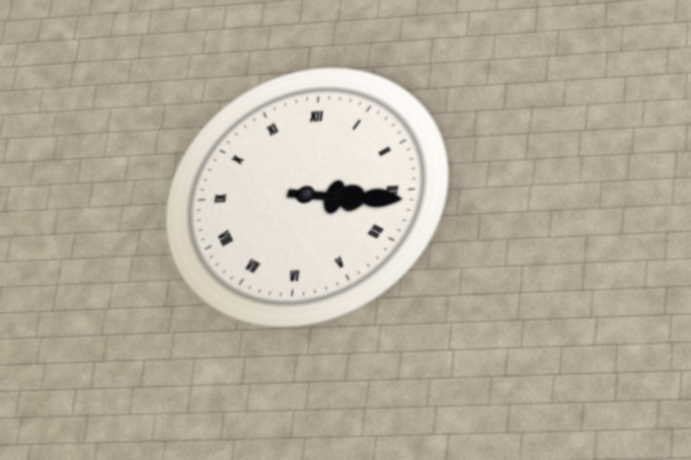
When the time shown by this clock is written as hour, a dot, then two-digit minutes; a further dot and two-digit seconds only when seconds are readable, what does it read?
3.16
